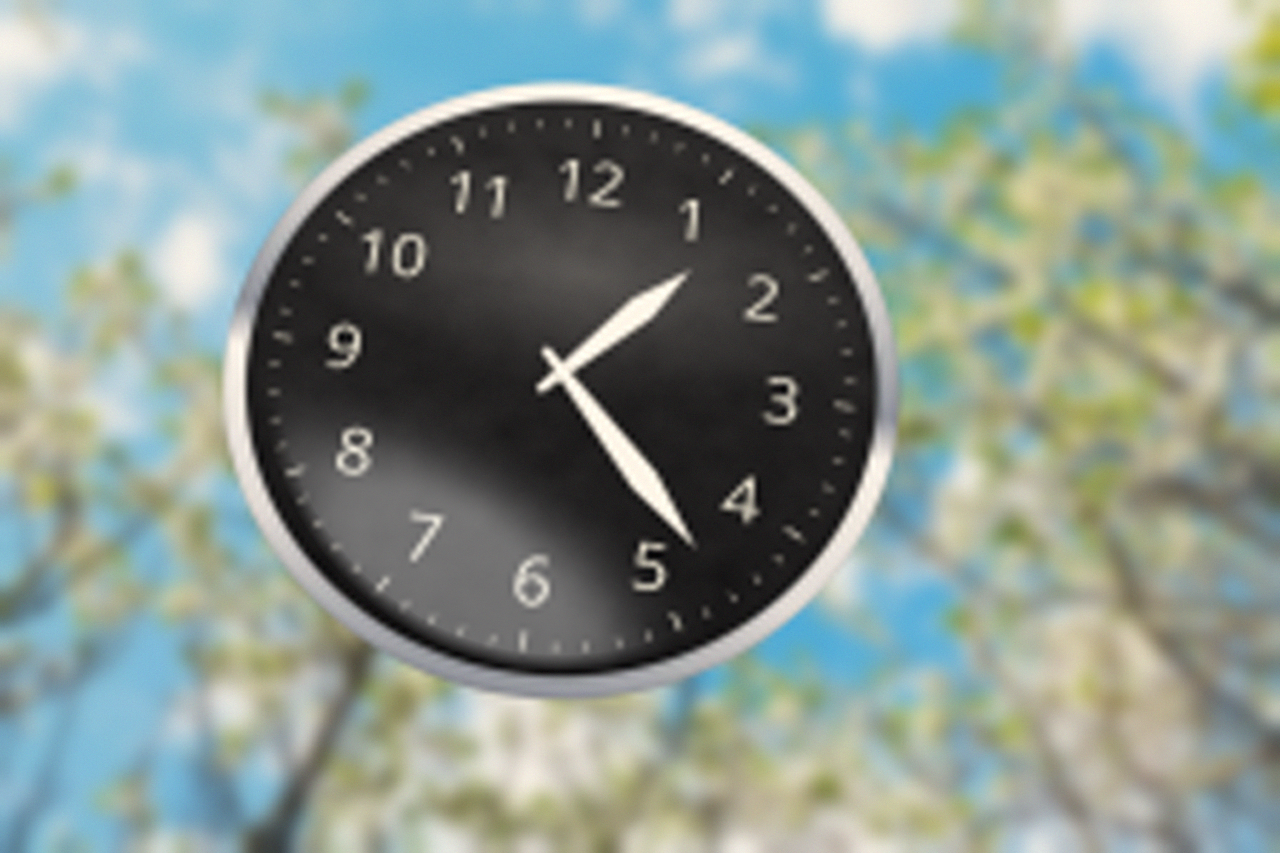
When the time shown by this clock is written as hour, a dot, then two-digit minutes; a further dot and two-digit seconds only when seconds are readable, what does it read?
1.23
